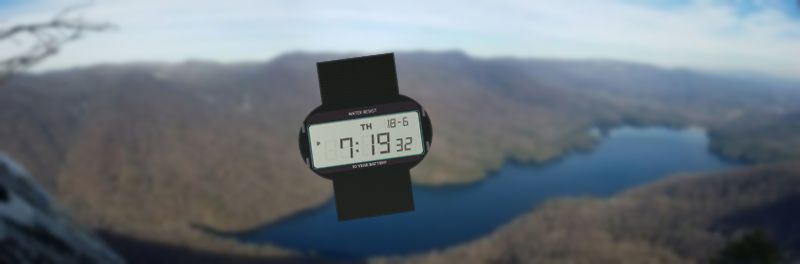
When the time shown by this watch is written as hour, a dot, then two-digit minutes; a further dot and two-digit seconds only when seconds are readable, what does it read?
7.19.32
